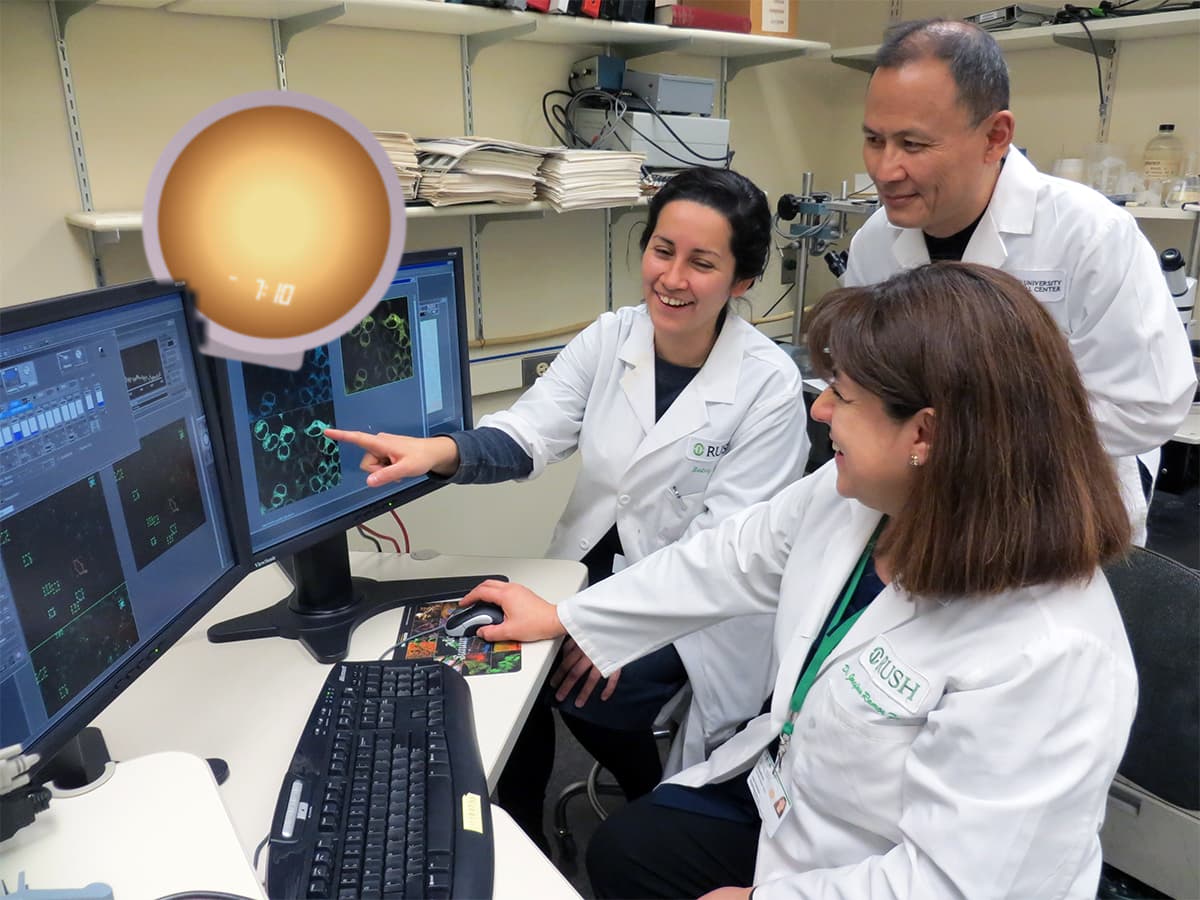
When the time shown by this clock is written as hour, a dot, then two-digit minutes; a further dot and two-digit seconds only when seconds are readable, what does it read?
7.10
